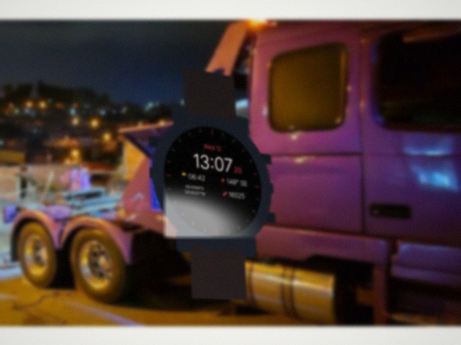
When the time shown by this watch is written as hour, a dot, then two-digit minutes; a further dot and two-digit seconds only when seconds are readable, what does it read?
13.07
